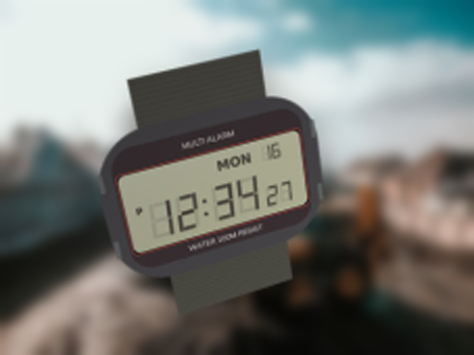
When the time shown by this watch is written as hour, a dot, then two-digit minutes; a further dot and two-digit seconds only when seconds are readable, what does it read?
12.34.27
